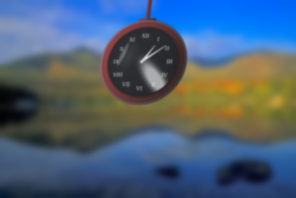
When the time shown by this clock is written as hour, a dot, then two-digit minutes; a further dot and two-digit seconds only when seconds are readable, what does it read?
1.09
